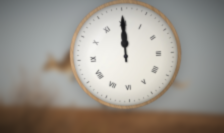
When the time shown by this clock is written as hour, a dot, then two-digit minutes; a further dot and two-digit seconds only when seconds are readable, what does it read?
12.00
